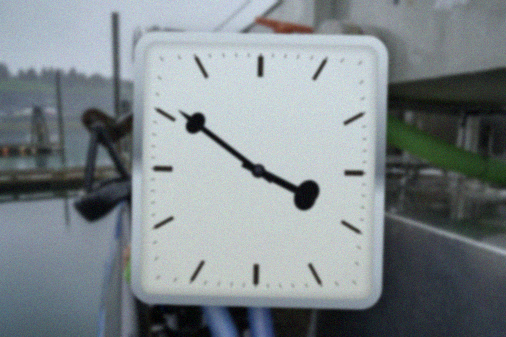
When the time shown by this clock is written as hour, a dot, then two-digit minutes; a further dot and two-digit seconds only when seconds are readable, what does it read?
3.51
